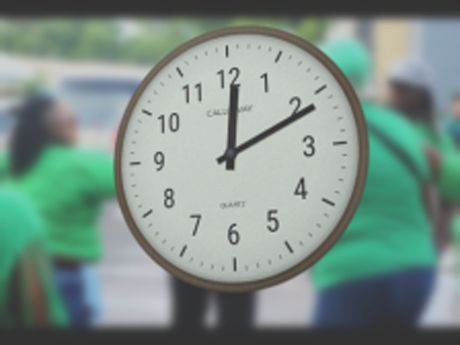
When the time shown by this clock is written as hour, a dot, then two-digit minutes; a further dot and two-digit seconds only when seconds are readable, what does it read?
12.11
